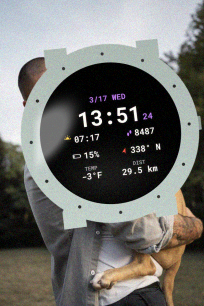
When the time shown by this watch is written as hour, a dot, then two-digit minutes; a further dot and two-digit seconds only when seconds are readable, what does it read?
13.51.24
